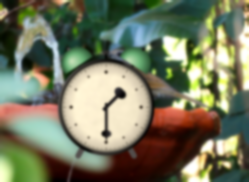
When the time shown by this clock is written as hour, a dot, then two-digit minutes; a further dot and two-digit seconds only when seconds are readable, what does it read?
1.30
